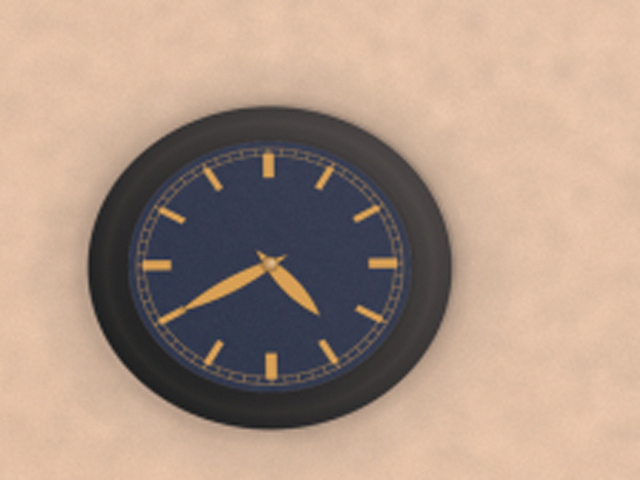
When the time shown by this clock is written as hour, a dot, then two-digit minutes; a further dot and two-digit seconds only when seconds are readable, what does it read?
4.40
